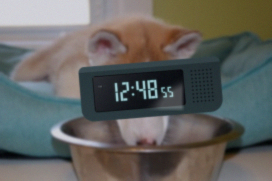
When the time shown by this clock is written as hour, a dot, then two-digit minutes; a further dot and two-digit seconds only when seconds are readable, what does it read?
12.48.55
